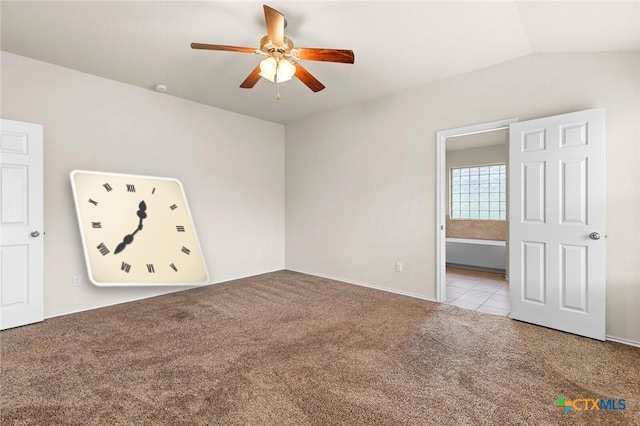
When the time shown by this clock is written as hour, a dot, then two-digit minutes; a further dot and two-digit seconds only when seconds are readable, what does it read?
12.38
